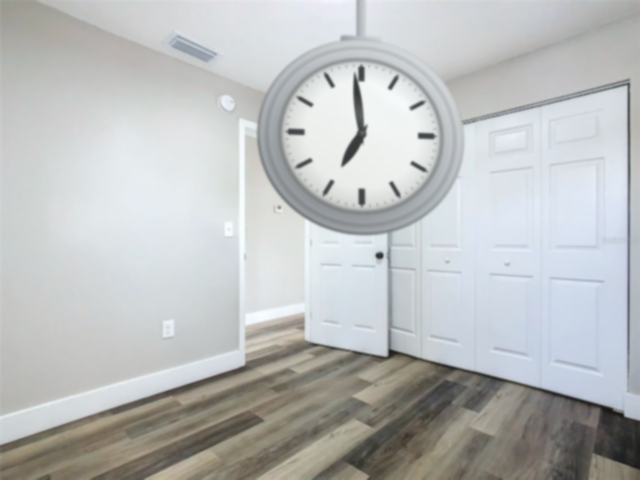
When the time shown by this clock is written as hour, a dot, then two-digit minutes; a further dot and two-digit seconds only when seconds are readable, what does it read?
6.59
